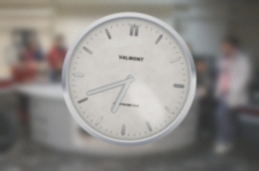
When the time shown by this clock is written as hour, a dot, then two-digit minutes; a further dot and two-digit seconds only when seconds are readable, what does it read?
6.41
